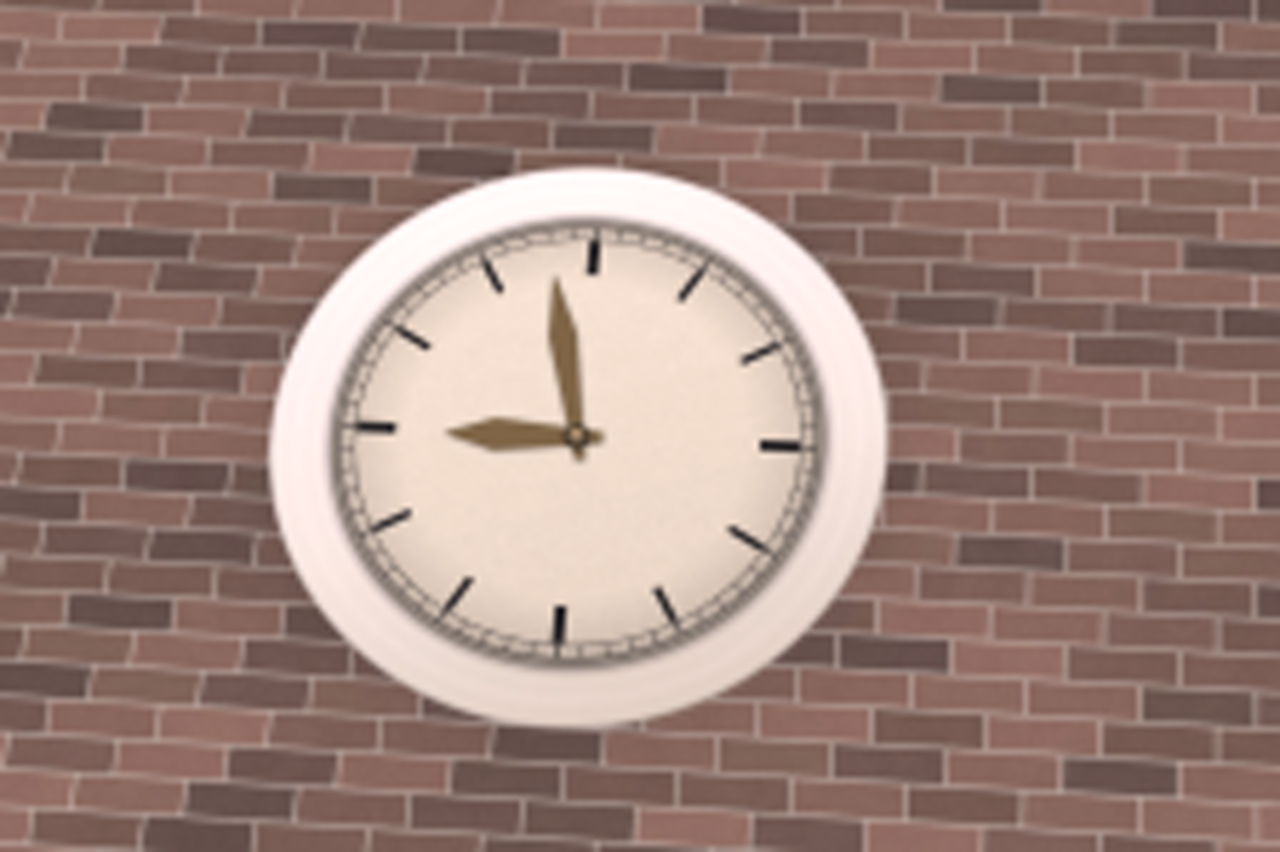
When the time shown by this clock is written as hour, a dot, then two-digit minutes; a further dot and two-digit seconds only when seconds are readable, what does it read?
8.58
